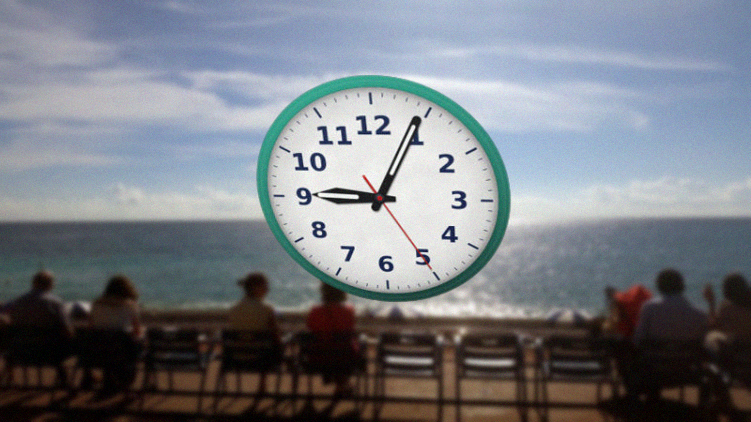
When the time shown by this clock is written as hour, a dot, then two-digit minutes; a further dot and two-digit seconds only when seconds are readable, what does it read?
9.04.25
